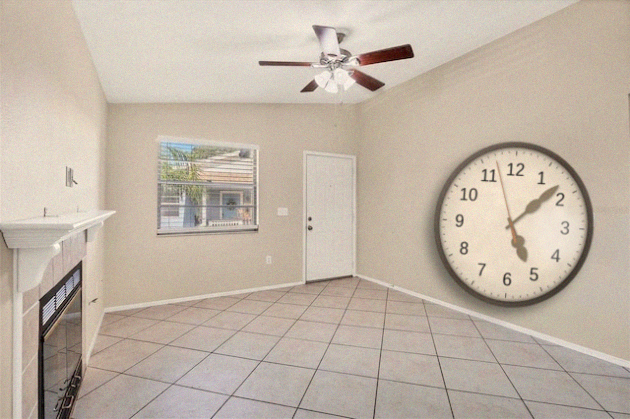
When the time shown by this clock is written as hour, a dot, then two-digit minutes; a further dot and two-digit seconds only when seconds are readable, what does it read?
5.07.57
